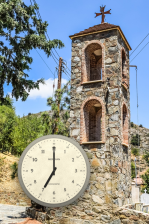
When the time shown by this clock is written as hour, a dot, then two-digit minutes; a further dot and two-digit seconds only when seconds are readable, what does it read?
7.00
